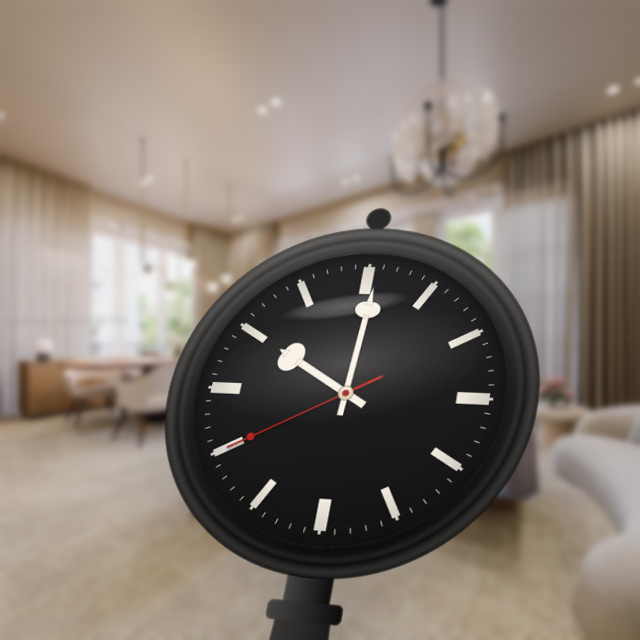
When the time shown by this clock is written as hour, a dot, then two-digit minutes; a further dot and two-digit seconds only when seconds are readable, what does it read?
10.00.40
